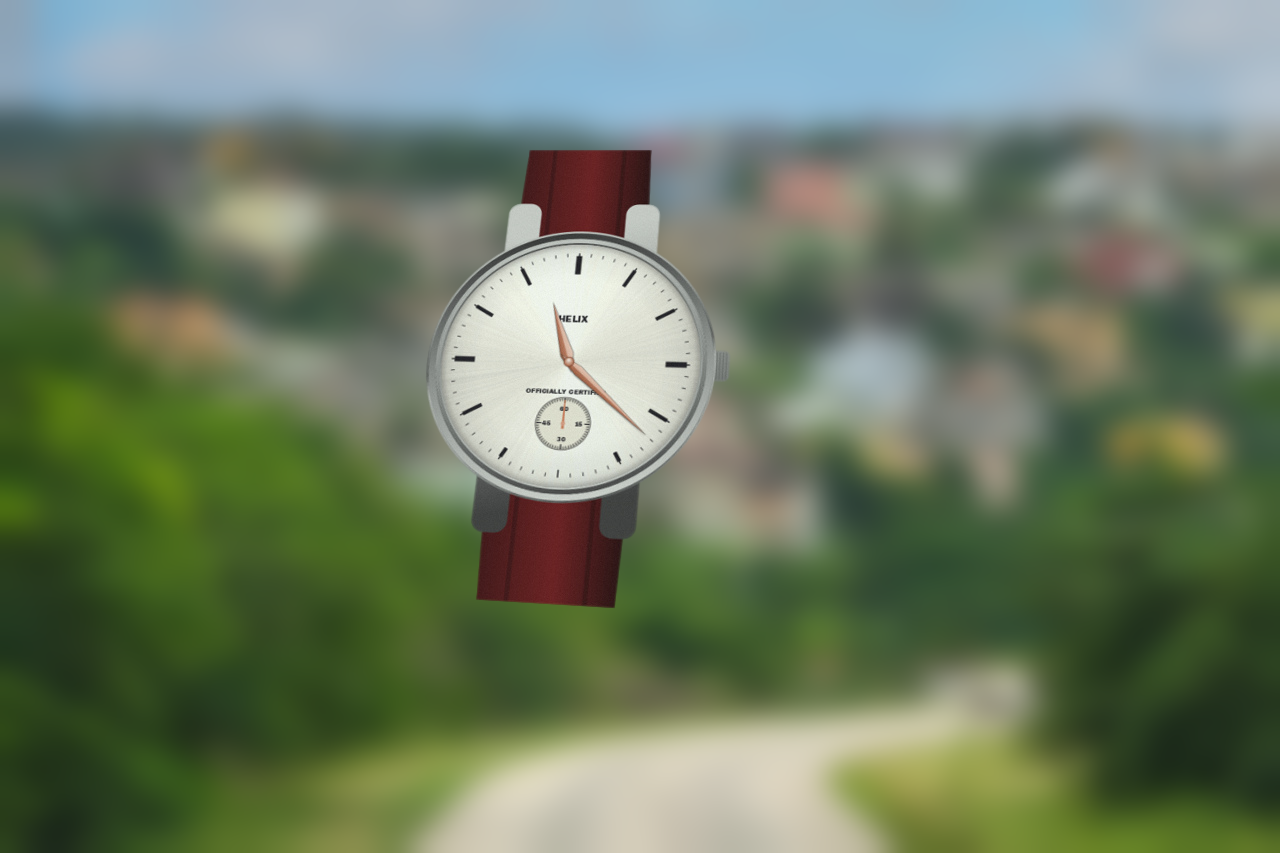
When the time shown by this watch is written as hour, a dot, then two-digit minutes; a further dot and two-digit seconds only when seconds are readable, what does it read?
11.22
